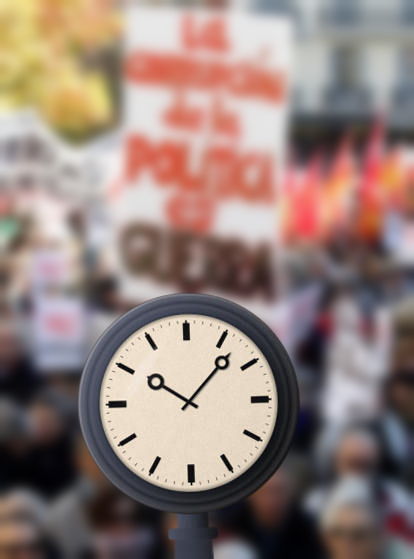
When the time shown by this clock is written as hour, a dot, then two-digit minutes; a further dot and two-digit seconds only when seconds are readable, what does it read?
10.07
